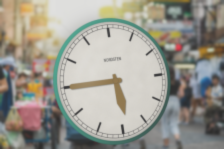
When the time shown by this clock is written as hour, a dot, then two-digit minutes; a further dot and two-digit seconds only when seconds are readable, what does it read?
5.45
